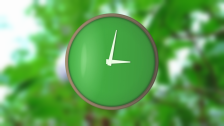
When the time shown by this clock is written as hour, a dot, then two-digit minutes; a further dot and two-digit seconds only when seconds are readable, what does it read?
3.02
